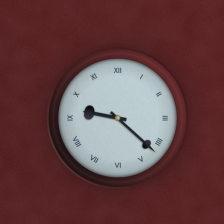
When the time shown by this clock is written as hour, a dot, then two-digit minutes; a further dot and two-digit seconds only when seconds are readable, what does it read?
9.22
